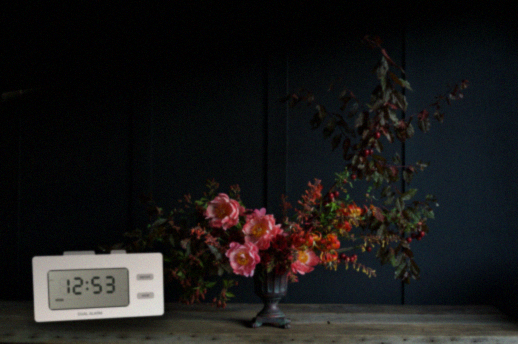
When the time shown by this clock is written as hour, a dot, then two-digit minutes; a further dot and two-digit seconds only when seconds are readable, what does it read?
12.53
